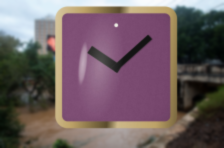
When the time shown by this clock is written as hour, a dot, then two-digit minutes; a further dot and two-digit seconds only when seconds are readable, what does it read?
10.08
